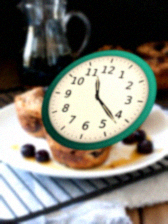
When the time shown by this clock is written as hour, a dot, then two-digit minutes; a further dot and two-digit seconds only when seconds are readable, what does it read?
11.22
